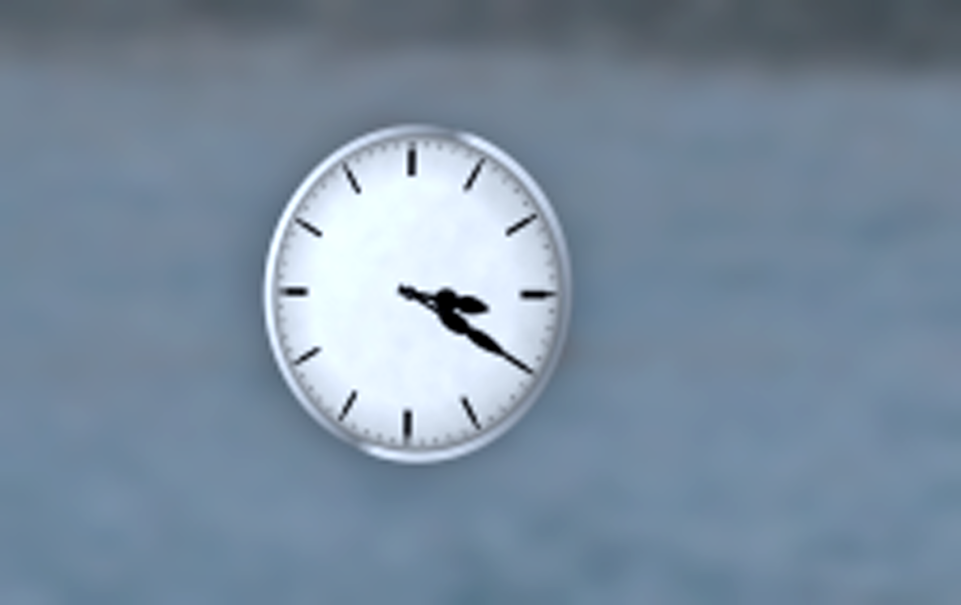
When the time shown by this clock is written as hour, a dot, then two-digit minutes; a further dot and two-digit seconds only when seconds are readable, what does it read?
3.20
